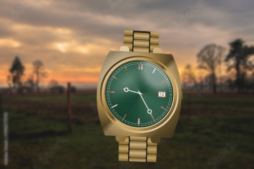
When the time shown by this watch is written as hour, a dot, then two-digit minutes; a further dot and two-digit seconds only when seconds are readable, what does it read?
9.25
